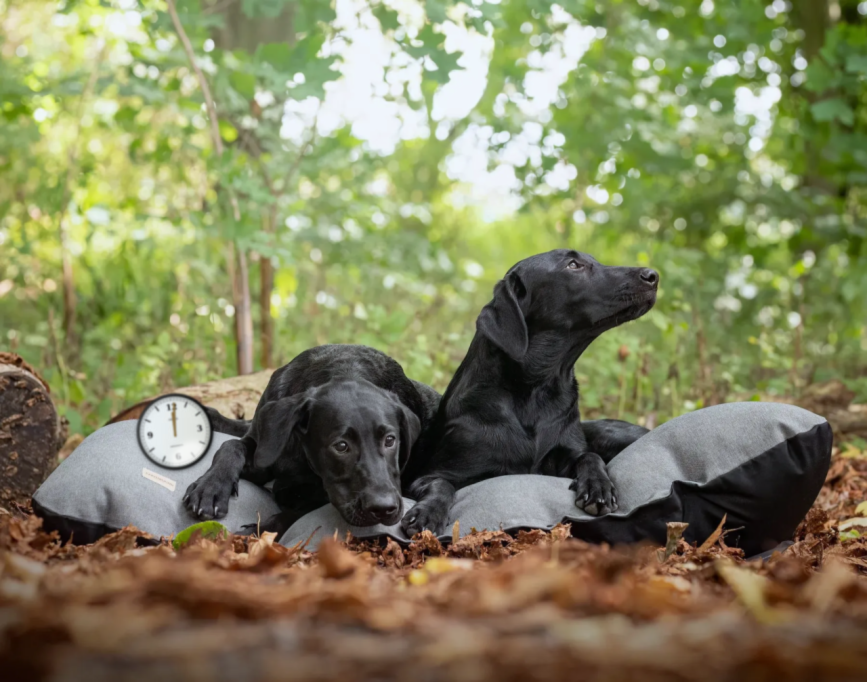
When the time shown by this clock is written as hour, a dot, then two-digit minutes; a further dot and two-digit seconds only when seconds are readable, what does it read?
12.01
